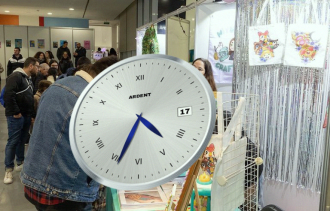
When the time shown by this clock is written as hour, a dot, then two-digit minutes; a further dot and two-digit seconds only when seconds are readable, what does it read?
4.34
